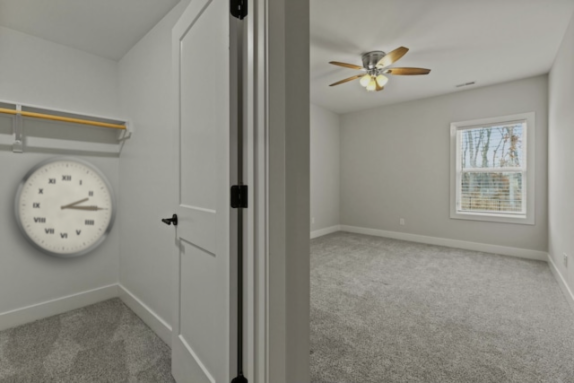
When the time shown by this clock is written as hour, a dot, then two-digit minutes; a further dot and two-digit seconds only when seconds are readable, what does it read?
2.15
